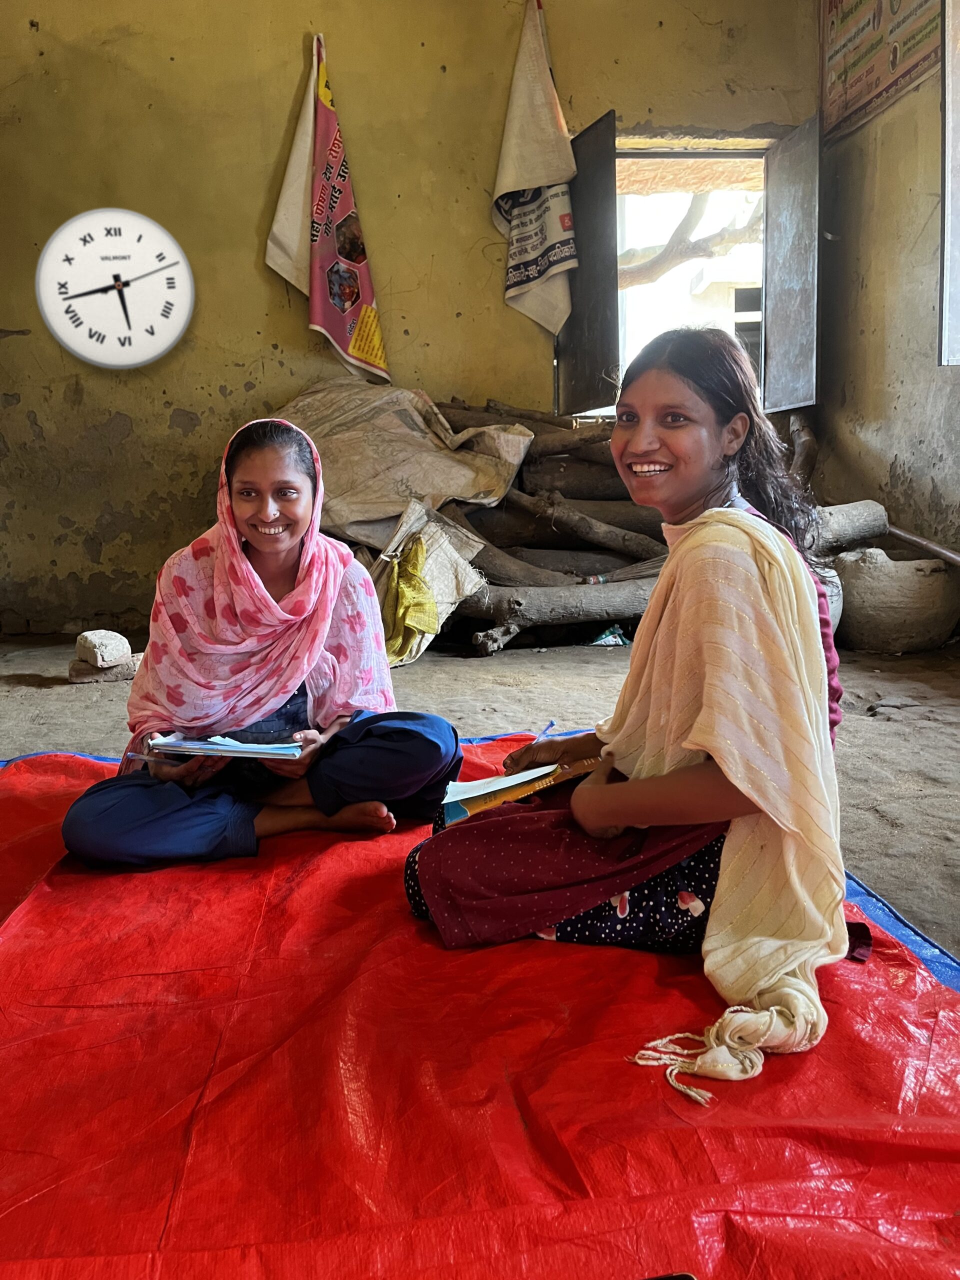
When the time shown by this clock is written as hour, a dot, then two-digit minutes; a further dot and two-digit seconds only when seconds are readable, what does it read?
5.43.12
